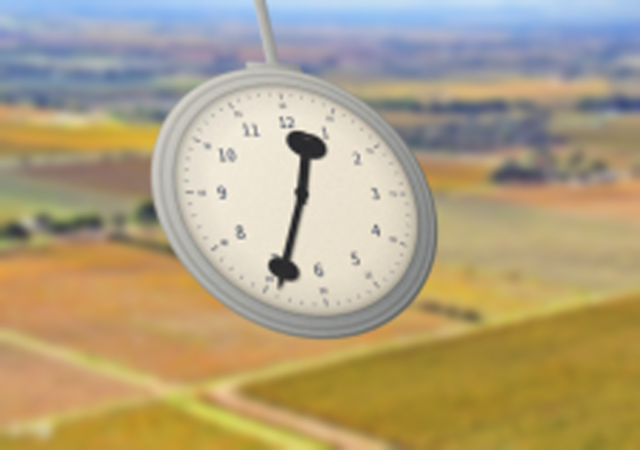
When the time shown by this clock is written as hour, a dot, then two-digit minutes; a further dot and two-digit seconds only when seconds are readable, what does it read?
12.34
